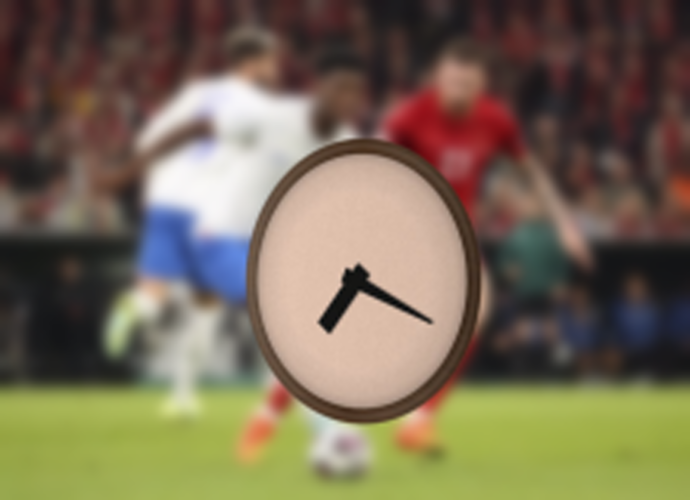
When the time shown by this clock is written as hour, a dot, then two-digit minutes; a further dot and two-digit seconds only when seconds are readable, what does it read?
7.19
